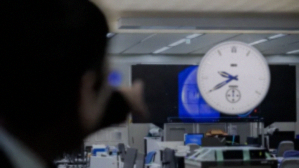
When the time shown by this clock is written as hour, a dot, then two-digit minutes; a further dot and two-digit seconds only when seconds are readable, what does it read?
9.40
